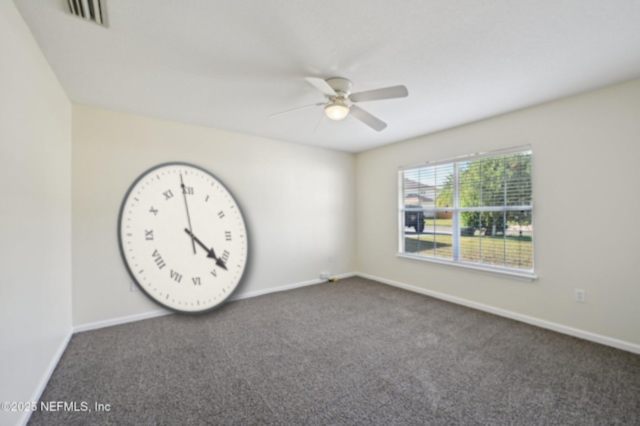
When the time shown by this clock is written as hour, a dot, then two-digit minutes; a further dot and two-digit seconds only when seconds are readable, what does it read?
4.21.59
